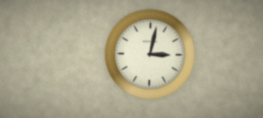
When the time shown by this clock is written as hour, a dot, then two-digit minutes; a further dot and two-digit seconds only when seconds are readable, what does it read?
3.02
